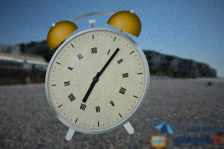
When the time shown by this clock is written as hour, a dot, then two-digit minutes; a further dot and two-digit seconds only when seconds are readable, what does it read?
7.07
